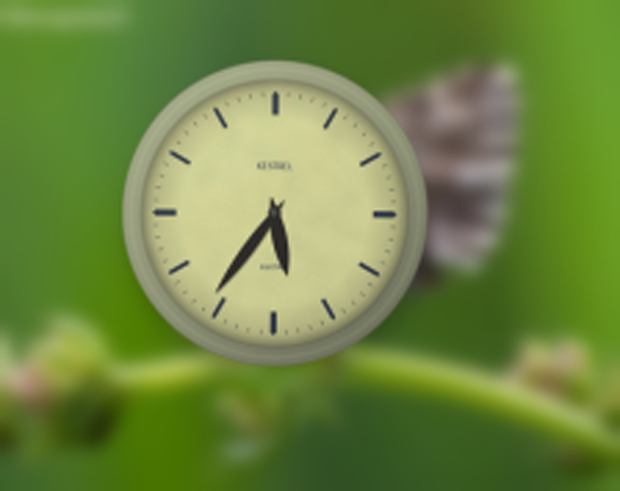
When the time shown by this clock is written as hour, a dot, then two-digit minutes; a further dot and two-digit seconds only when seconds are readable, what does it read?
5.36
